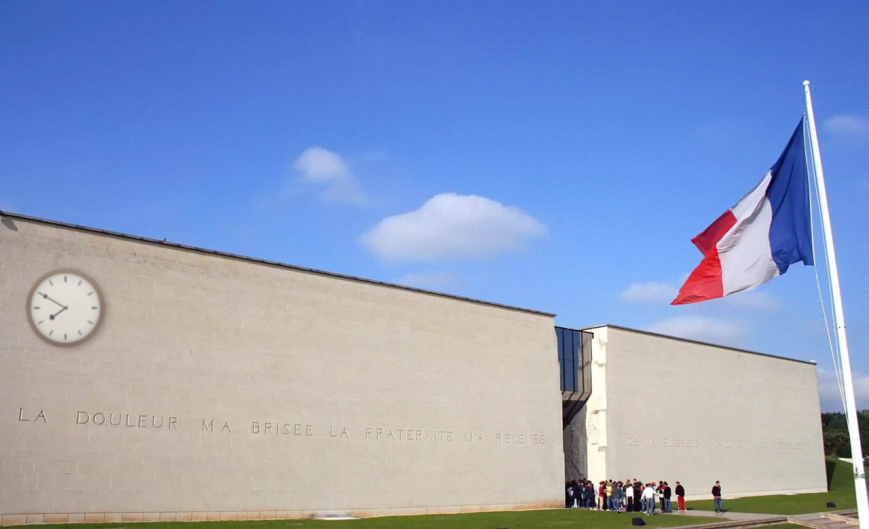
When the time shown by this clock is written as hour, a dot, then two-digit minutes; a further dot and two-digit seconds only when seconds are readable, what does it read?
7.50
